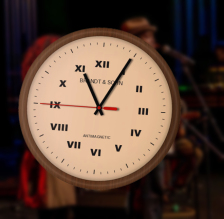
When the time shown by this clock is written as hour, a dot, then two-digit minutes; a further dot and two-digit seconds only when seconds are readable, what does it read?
11.04.45
